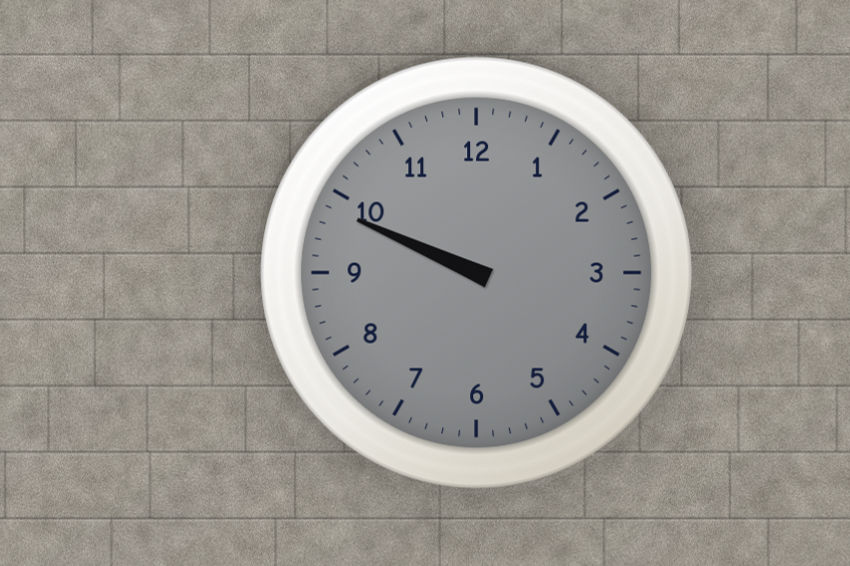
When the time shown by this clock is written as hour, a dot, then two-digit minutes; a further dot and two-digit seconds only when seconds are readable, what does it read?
9.49
